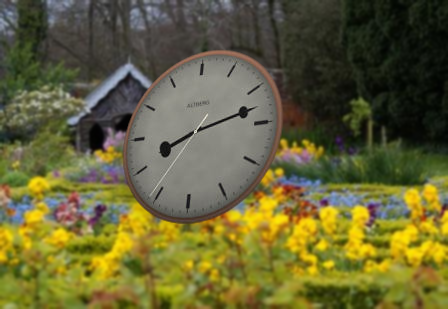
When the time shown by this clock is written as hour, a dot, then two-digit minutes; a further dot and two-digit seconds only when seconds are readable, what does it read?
8.12.36
